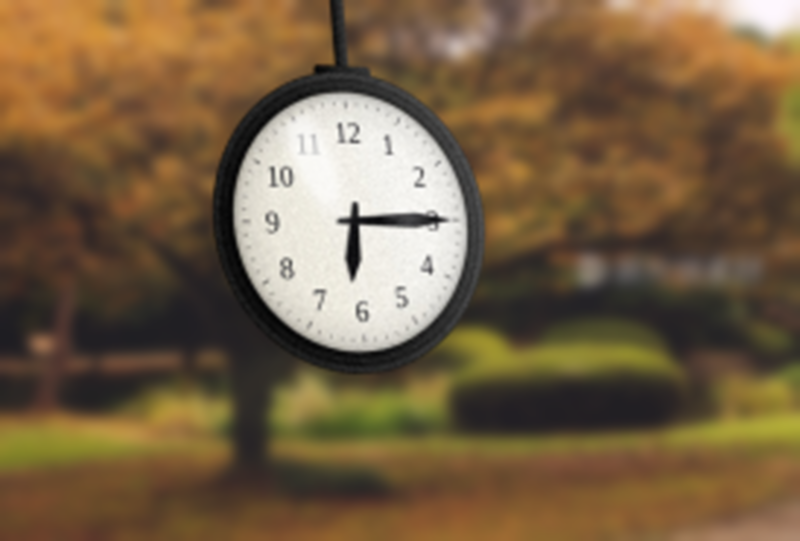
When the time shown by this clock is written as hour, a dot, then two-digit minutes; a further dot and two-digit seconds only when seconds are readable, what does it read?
6.15
